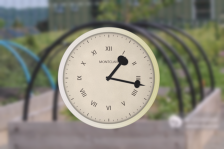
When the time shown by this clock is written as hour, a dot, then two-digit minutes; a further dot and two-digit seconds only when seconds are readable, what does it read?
1.17
